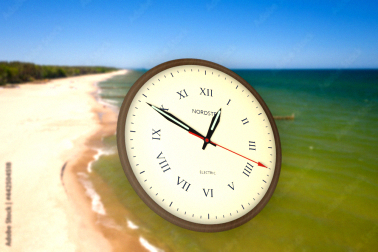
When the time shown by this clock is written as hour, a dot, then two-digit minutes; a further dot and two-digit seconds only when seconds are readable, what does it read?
12.49.18
